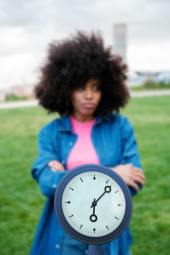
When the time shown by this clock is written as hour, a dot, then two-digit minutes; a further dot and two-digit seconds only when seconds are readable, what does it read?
6.07
